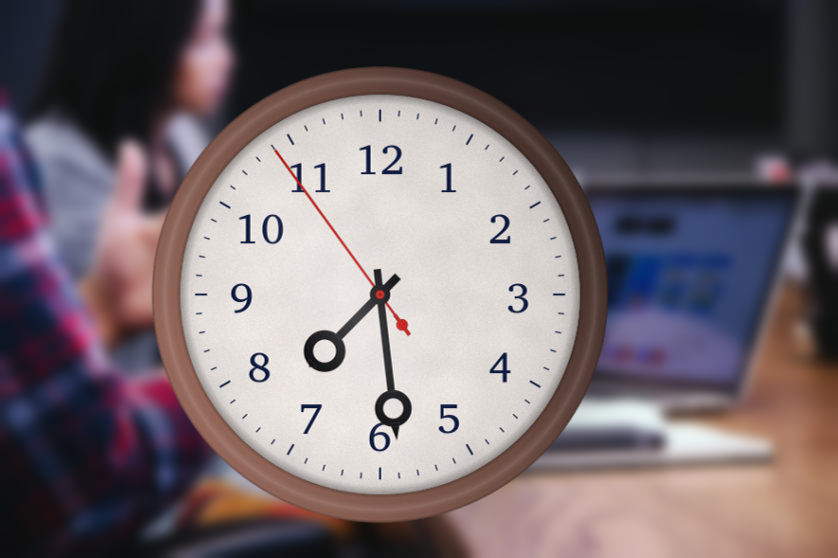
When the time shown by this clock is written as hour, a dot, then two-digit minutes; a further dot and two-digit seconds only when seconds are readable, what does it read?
7.28.54
